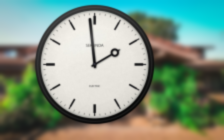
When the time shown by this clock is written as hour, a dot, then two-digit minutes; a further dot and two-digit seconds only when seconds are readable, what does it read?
1.59
